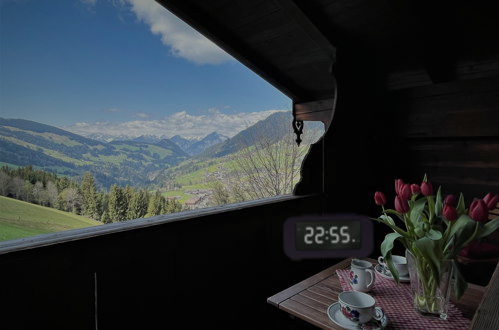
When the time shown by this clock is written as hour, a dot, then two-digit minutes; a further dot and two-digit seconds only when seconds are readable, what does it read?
22.55
